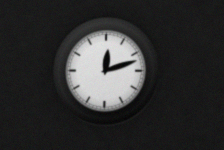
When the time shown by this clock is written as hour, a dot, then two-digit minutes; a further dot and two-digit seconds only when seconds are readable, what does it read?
12.12
